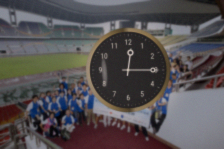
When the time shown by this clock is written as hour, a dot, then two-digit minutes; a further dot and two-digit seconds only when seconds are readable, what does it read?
12.15
